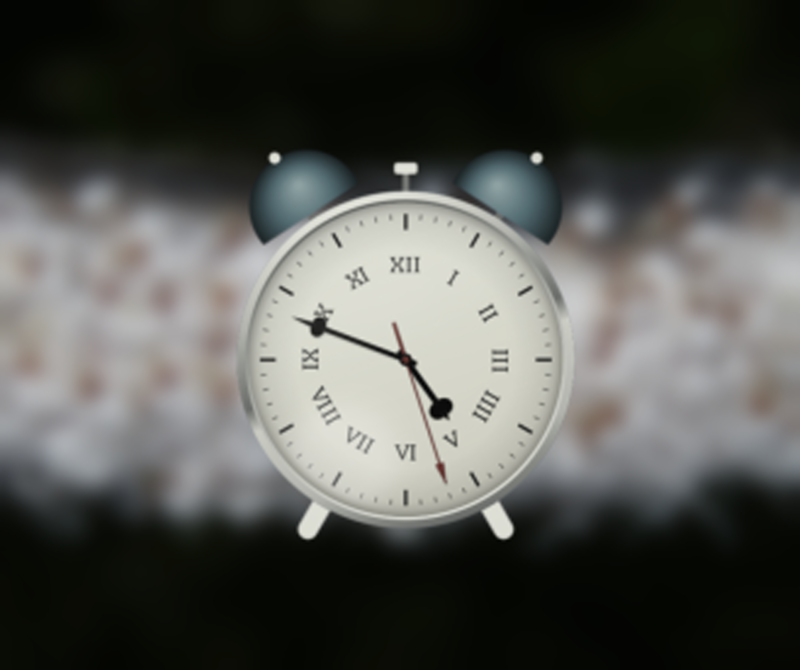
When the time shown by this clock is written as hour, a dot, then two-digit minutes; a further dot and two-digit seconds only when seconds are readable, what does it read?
4.48.27
